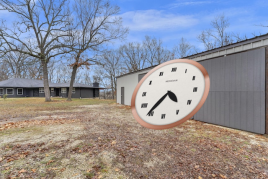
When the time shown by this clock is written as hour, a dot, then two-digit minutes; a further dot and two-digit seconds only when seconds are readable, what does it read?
4.36
